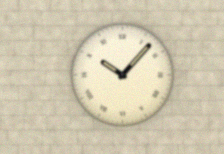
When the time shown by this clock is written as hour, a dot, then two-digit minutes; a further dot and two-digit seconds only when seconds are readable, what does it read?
10.07
